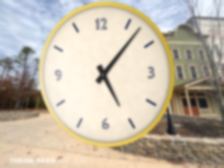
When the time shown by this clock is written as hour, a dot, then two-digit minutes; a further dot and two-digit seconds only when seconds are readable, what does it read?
5.07
